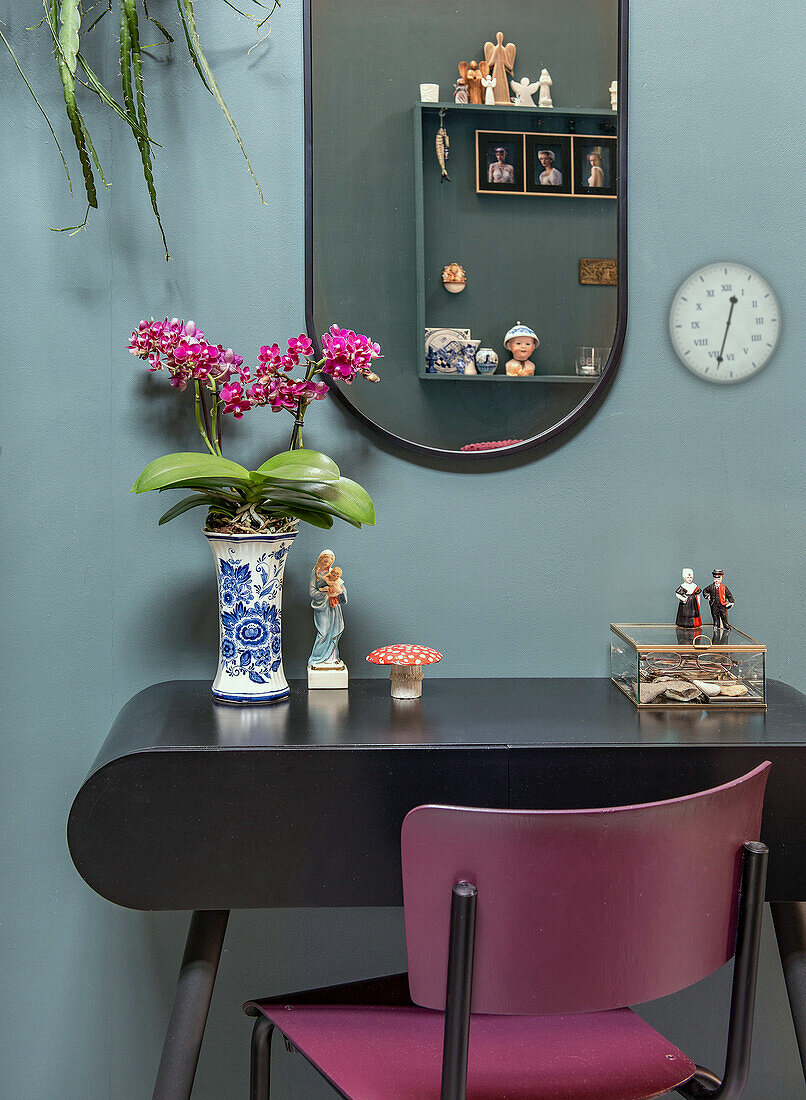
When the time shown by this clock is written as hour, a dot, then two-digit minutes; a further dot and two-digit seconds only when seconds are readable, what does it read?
12.33
